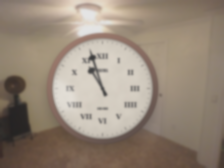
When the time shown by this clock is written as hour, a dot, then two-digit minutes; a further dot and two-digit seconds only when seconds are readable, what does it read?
10.57
